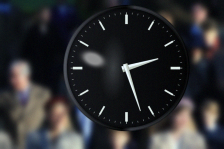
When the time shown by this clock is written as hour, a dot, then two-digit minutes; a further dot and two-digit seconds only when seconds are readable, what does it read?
2.27
